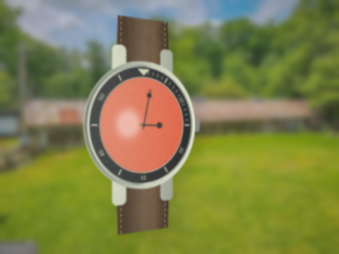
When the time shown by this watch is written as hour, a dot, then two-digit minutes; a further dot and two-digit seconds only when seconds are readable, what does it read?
3.02
